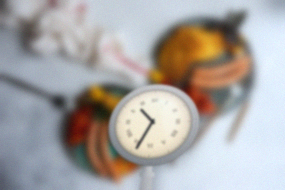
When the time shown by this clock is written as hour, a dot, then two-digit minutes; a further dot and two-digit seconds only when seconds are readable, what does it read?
10.34
